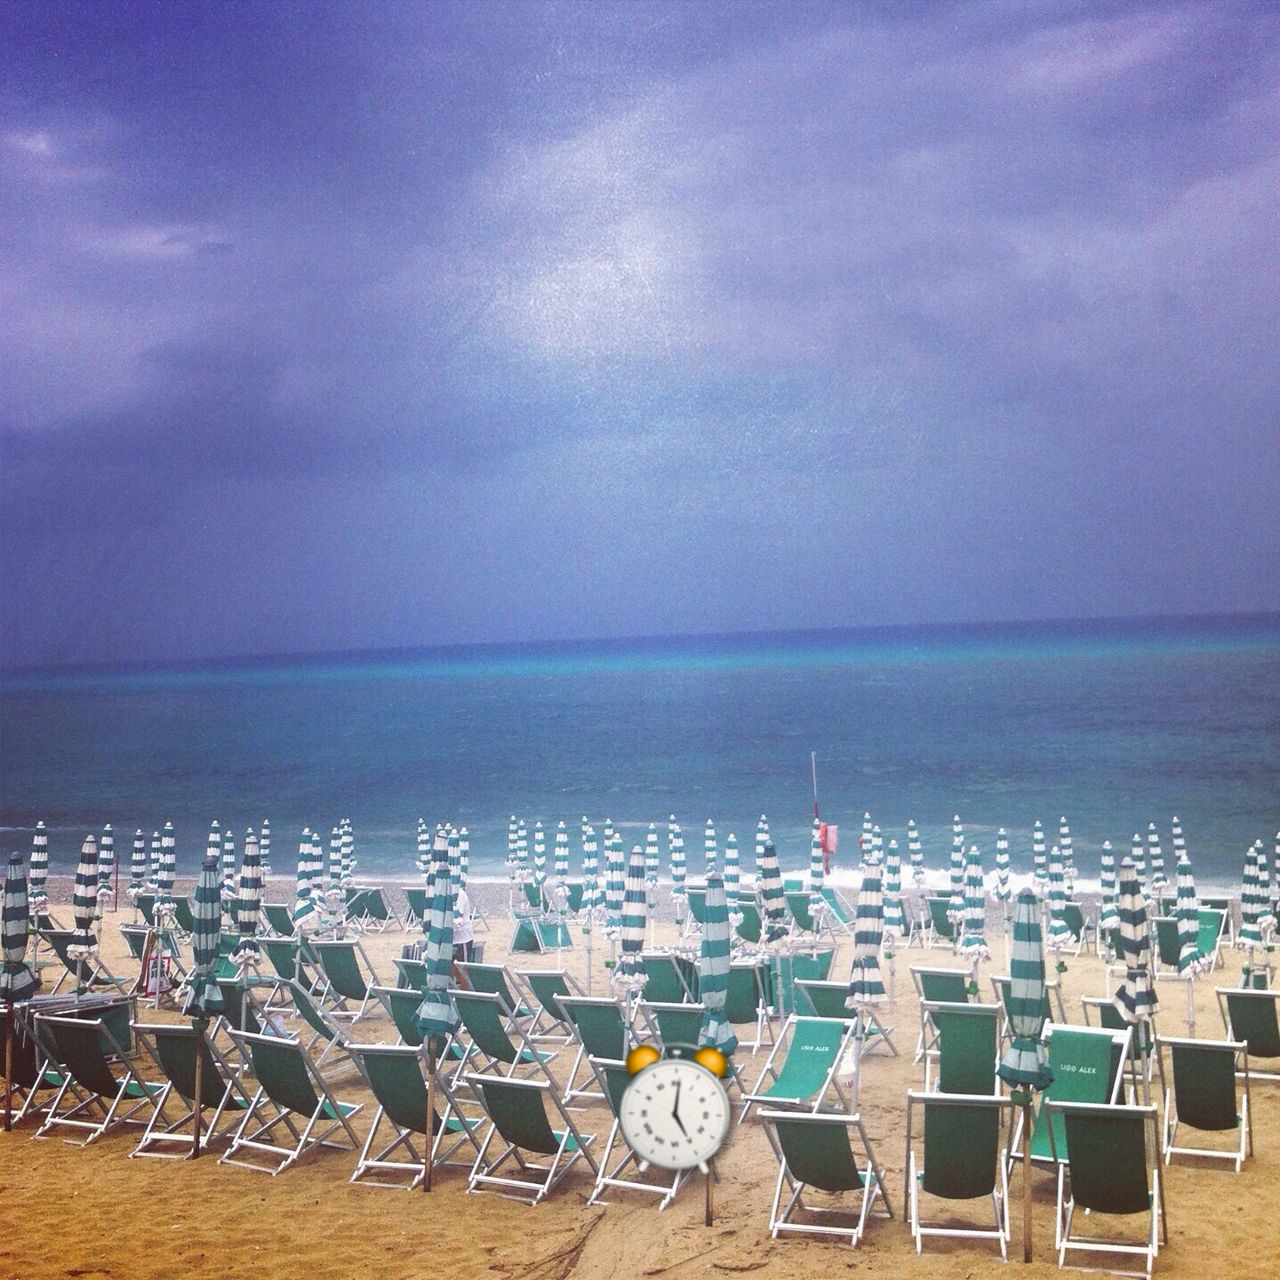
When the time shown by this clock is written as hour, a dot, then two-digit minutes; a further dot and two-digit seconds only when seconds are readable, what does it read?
5.01
